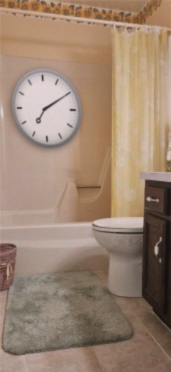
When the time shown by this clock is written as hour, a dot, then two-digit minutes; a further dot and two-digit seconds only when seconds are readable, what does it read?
7.10
